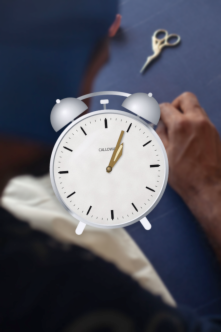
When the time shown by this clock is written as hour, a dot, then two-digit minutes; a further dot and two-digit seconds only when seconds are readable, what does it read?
1.04
